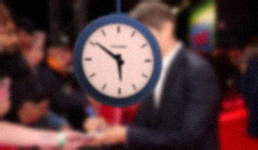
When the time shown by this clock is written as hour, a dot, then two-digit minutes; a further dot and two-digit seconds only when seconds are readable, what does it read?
5.51
